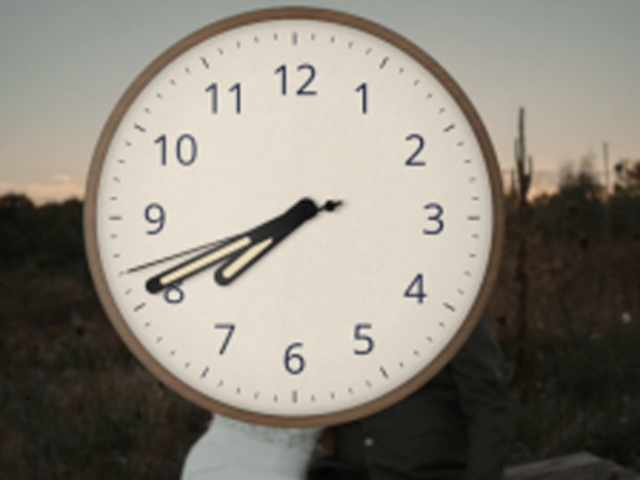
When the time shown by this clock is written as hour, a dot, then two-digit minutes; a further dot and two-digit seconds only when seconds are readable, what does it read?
7.40.42
